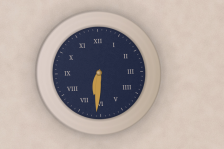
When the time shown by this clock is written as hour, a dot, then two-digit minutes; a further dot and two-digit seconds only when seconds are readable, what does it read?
6.31
